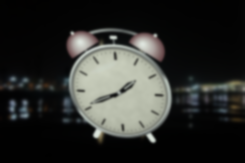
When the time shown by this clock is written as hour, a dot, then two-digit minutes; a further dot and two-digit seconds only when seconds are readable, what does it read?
1.41
